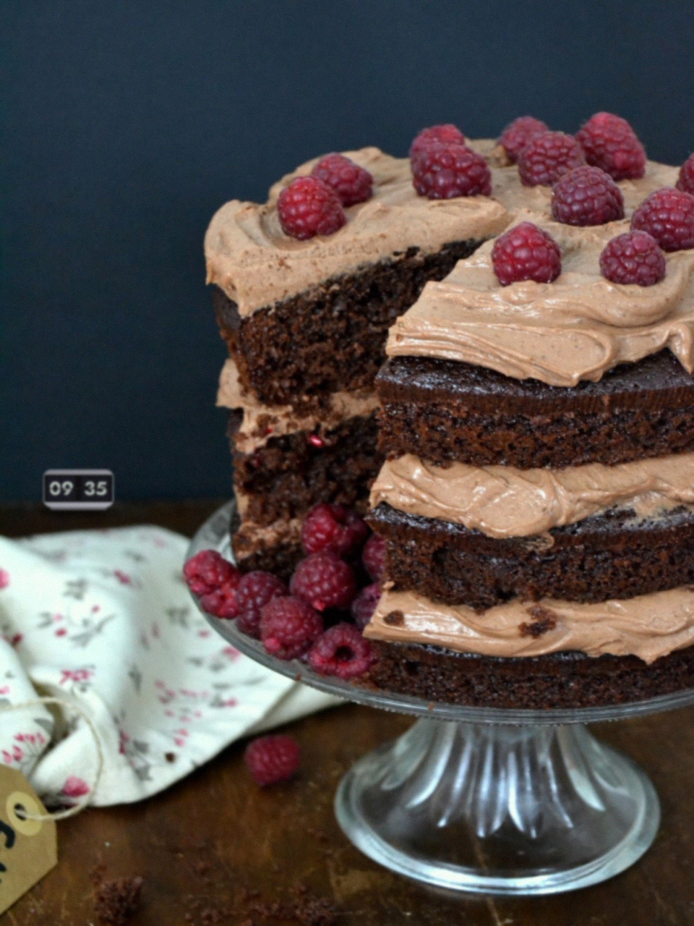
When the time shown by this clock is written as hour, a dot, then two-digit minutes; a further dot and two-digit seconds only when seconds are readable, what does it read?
9.35
